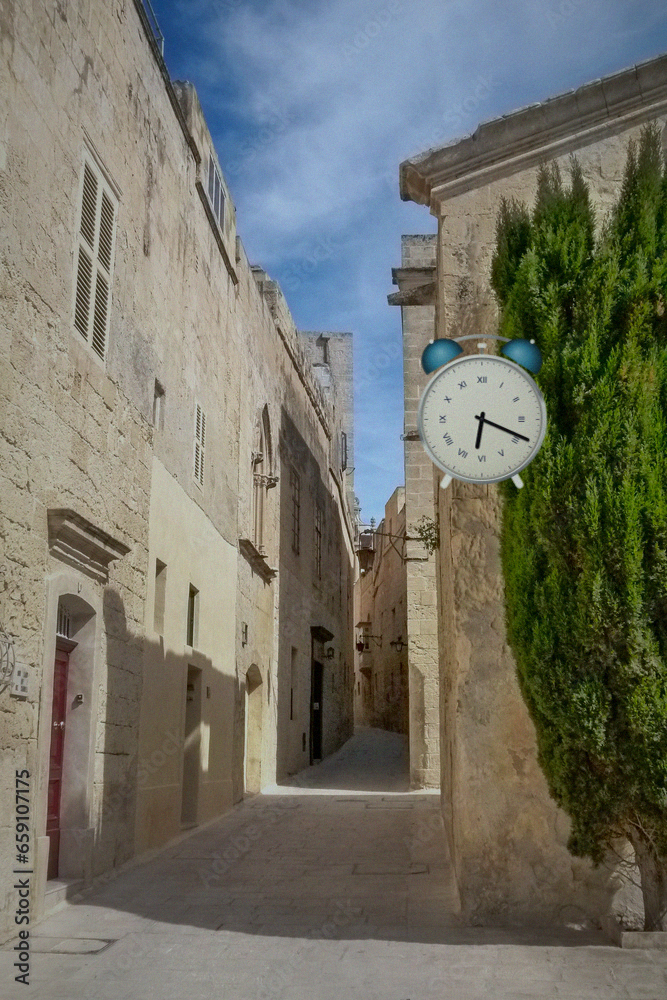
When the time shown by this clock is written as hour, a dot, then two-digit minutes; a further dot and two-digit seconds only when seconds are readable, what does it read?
6.19
